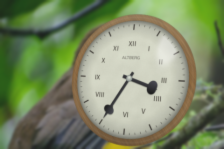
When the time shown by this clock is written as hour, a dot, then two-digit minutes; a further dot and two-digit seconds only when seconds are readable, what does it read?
3.35
